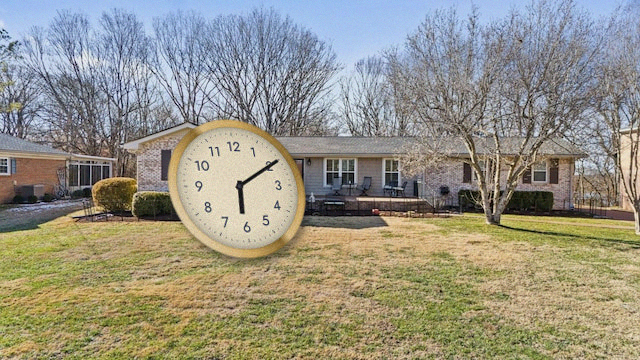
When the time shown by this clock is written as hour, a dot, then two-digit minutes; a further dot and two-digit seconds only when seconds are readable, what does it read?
6.10
